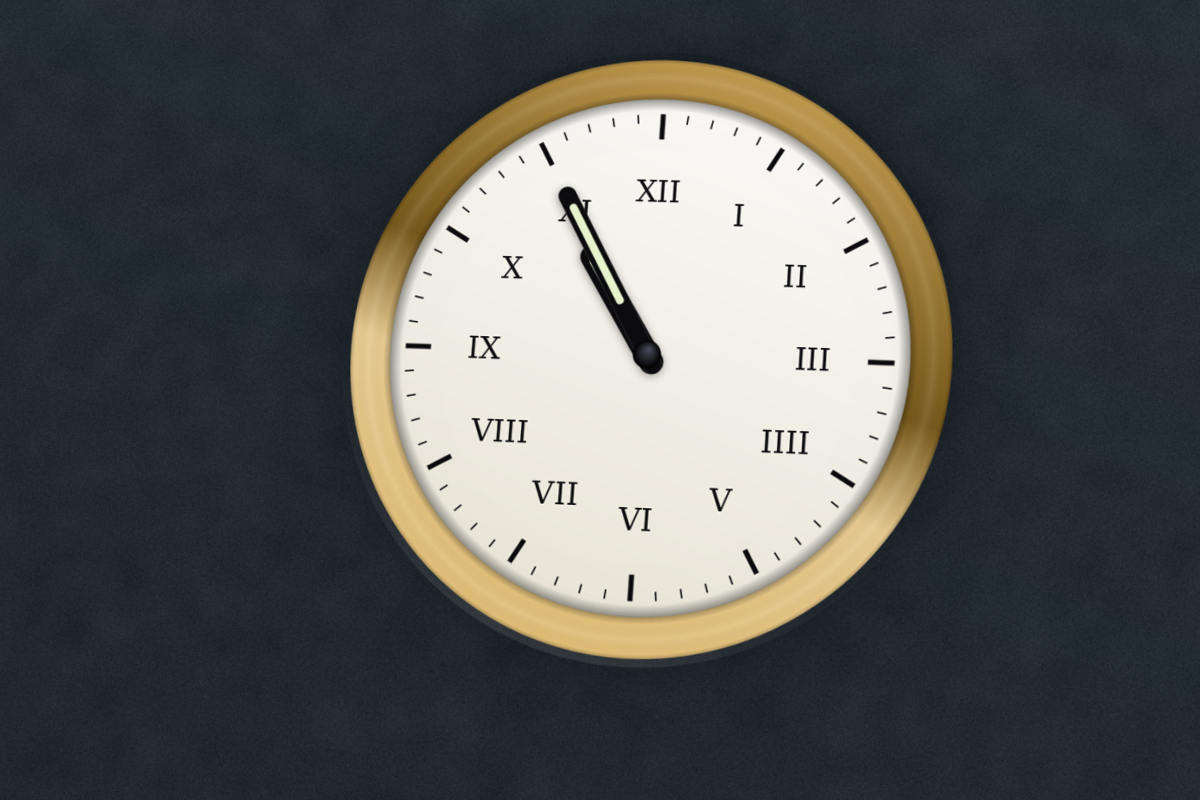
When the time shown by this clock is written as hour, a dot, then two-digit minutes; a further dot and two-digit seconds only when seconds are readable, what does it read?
10.55
